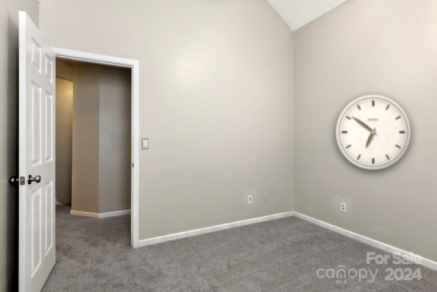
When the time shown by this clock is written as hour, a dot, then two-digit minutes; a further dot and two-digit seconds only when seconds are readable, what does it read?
6.51
